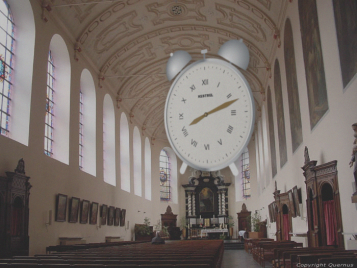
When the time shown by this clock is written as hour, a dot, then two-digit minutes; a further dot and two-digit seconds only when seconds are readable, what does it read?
8.12
